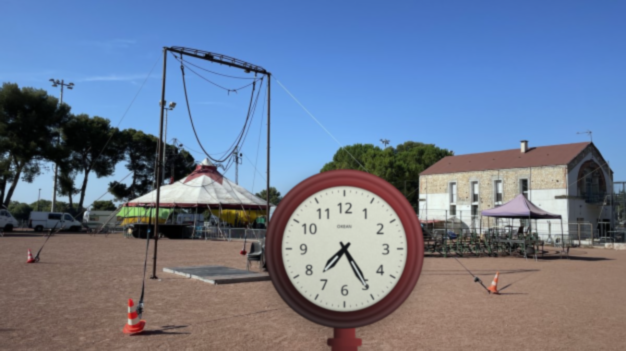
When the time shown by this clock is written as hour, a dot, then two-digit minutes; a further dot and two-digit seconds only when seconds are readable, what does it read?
7.25
